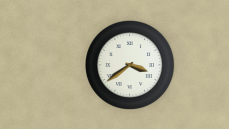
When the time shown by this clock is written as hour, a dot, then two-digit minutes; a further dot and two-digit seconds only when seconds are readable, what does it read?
3.39
